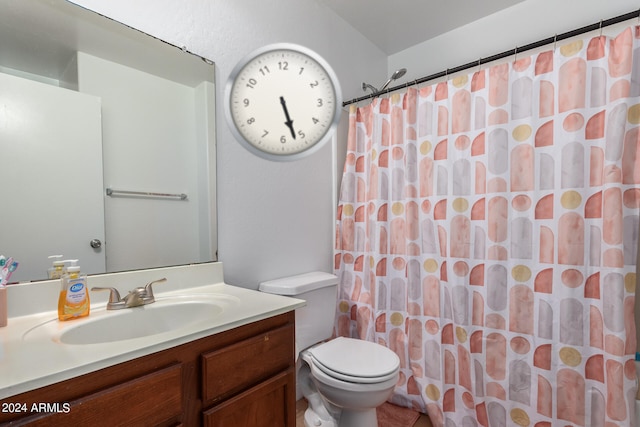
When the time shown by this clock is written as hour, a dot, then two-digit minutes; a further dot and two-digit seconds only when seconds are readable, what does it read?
5.27
